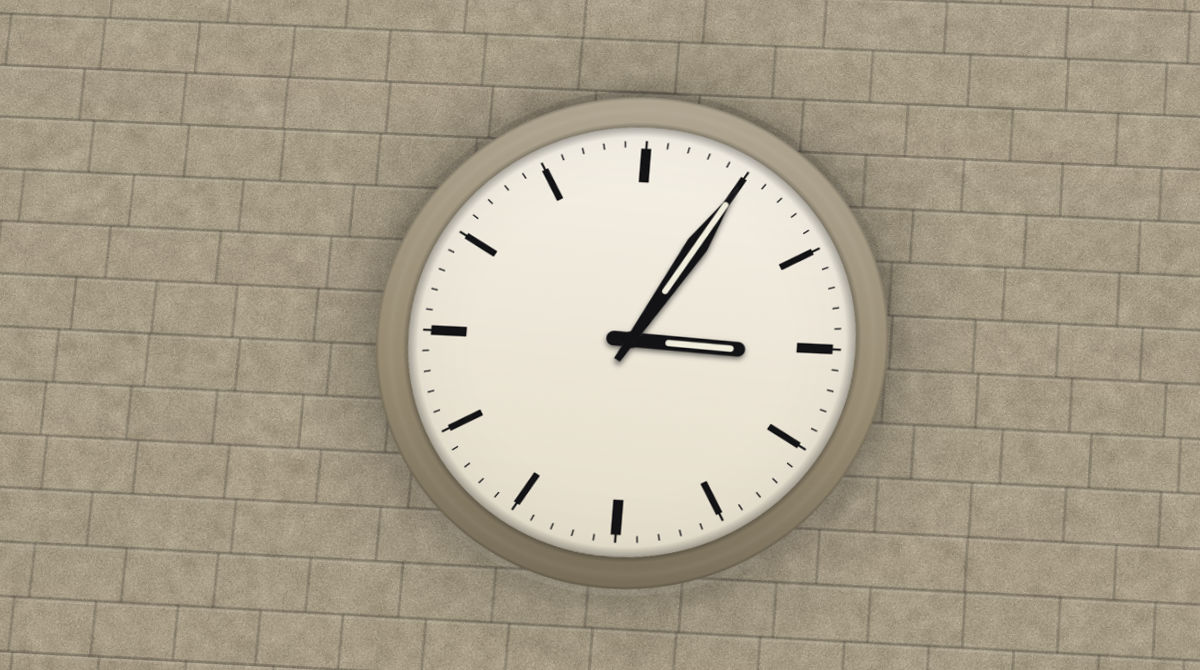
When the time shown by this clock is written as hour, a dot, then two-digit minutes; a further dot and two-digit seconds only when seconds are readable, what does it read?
3.05
